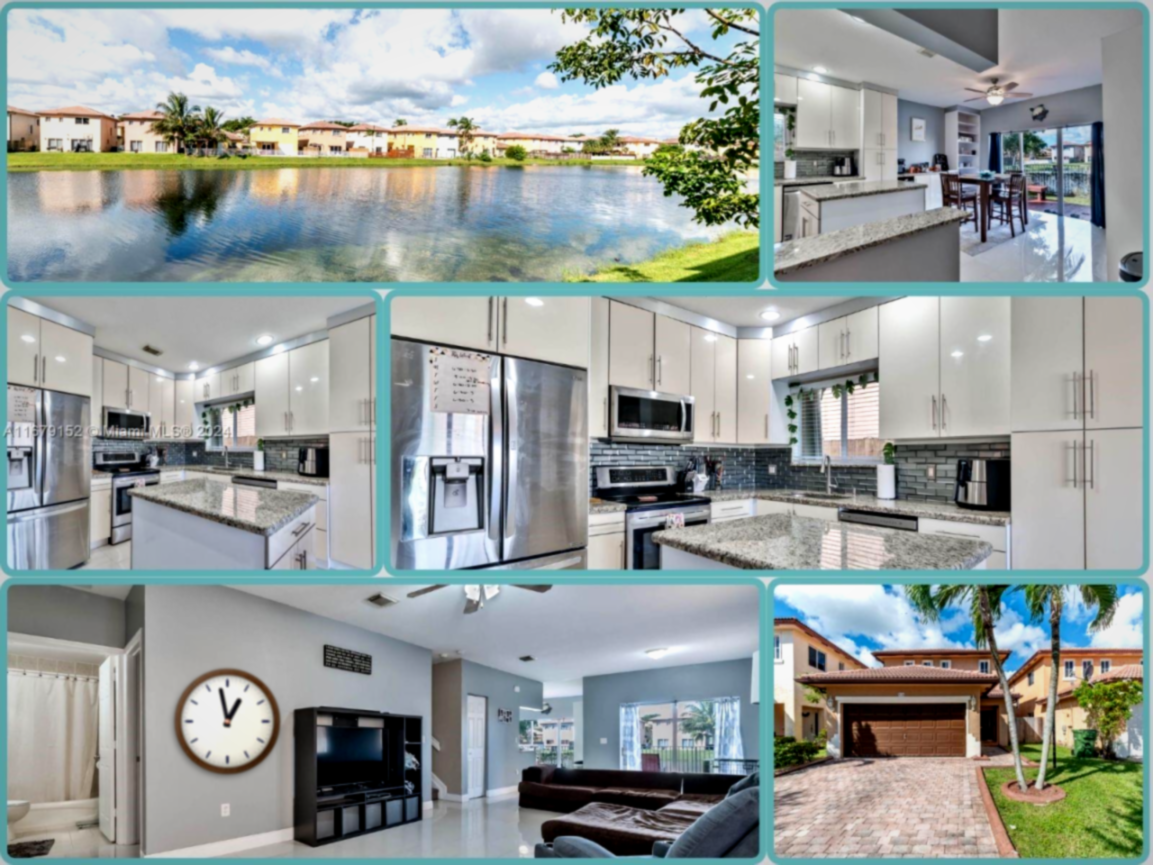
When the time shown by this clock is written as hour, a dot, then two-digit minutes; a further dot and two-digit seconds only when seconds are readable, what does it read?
12.58
